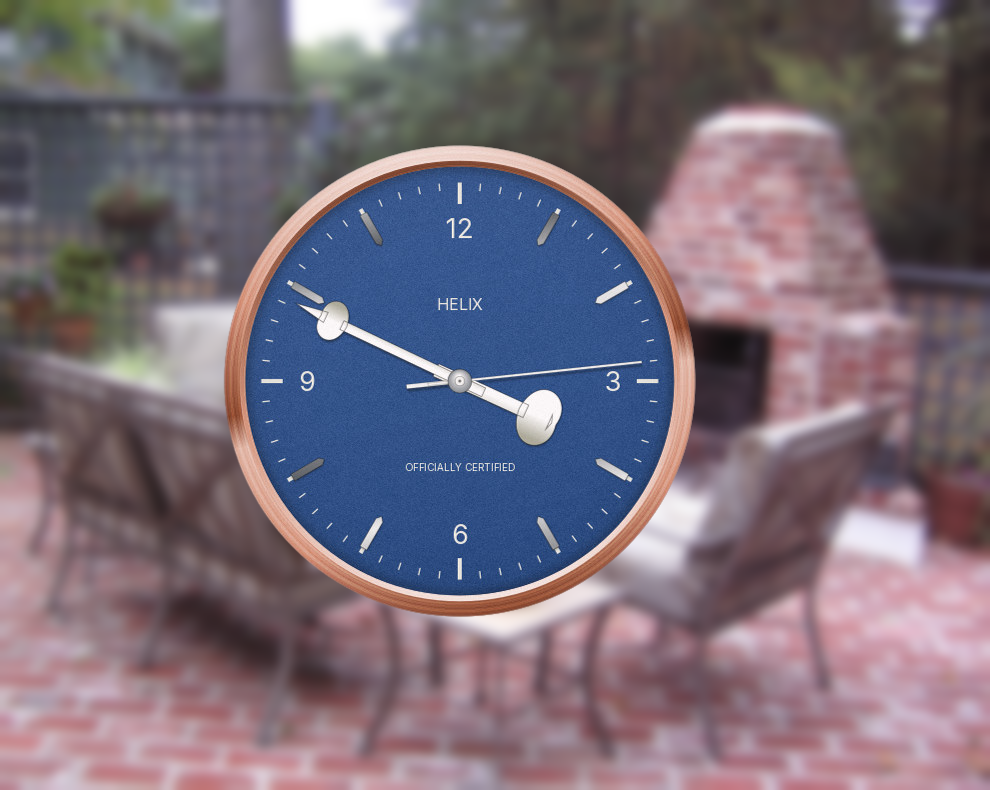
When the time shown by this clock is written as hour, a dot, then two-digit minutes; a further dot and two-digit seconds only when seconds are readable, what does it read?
3.49.14
